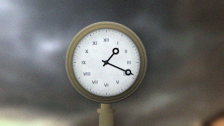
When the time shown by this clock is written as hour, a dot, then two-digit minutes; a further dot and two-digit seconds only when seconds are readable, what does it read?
1.19
